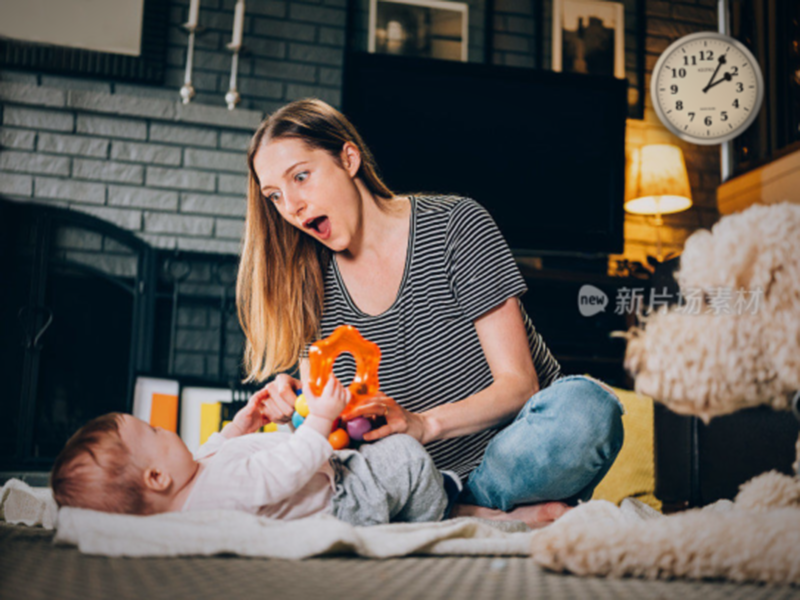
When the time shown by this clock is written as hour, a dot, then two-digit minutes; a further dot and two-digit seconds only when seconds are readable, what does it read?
2.05
